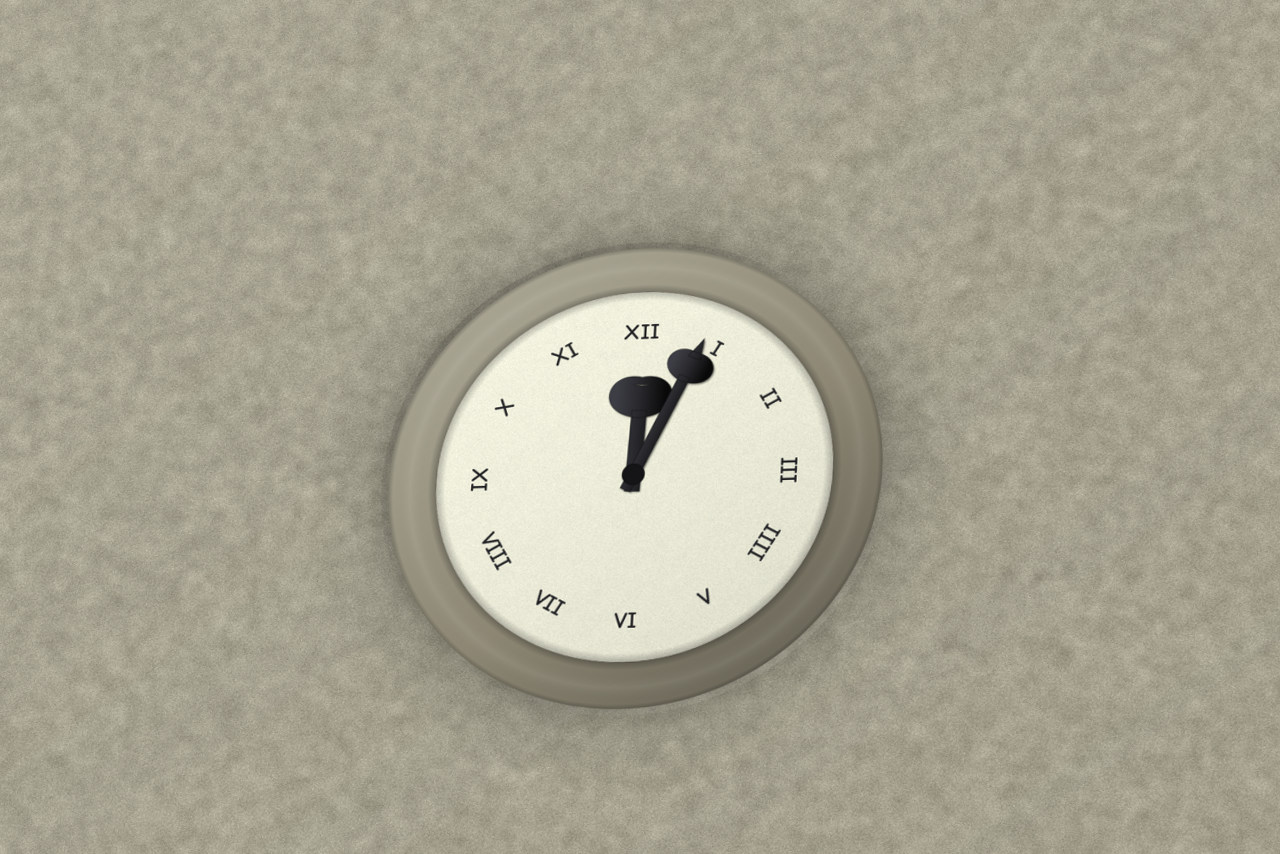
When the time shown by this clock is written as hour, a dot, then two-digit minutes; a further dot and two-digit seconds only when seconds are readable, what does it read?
12.04
